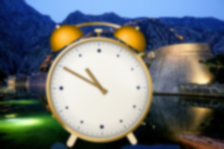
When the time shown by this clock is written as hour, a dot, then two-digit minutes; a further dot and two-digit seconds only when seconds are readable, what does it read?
10.50
